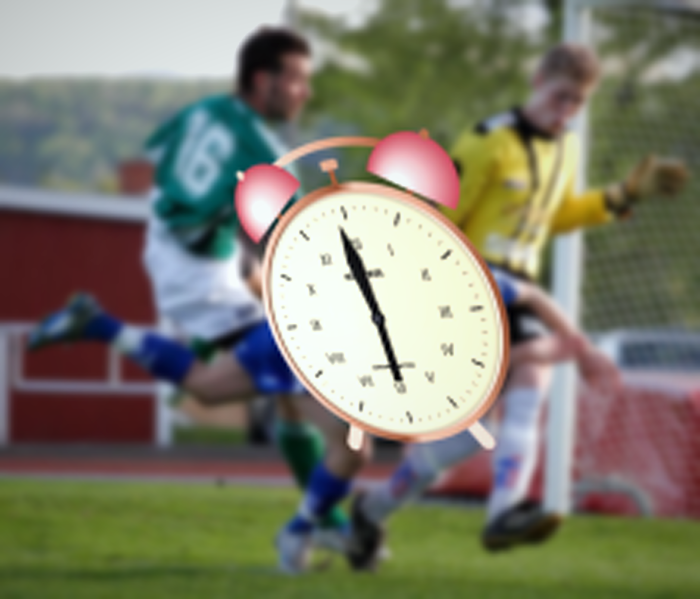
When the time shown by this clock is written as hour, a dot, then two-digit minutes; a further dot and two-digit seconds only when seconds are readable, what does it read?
5.59
